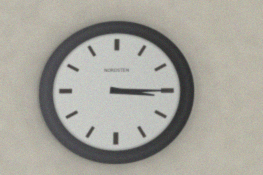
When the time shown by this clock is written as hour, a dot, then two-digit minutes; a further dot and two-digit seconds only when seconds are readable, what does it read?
3.15
